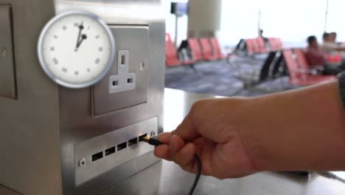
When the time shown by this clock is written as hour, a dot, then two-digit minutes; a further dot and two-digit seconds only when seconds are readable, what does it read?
1.02
